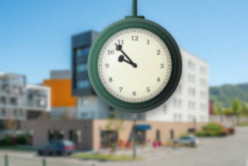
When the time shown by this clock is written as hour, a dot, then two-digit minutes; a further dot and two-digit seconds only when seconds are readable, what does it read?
9.53
